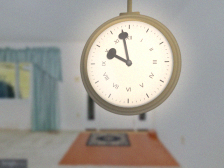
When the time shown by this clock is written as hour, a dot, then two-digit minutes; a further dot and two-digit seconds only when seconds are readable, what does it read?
9.58
